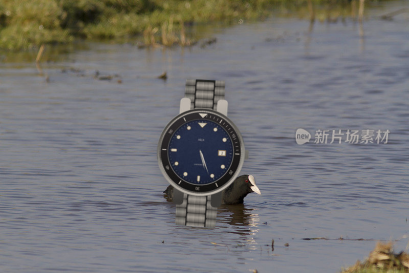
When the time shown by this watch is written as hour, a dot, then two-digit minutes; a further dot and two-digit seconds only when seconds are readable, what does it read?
5.26
